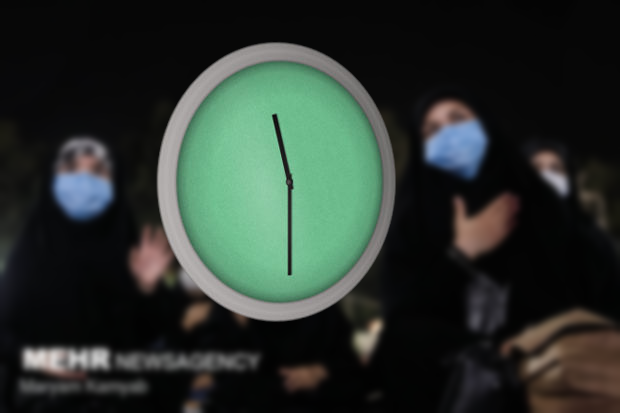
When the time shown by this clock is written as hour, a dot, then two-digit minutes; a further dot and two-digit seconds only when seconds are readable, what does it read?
11.30
